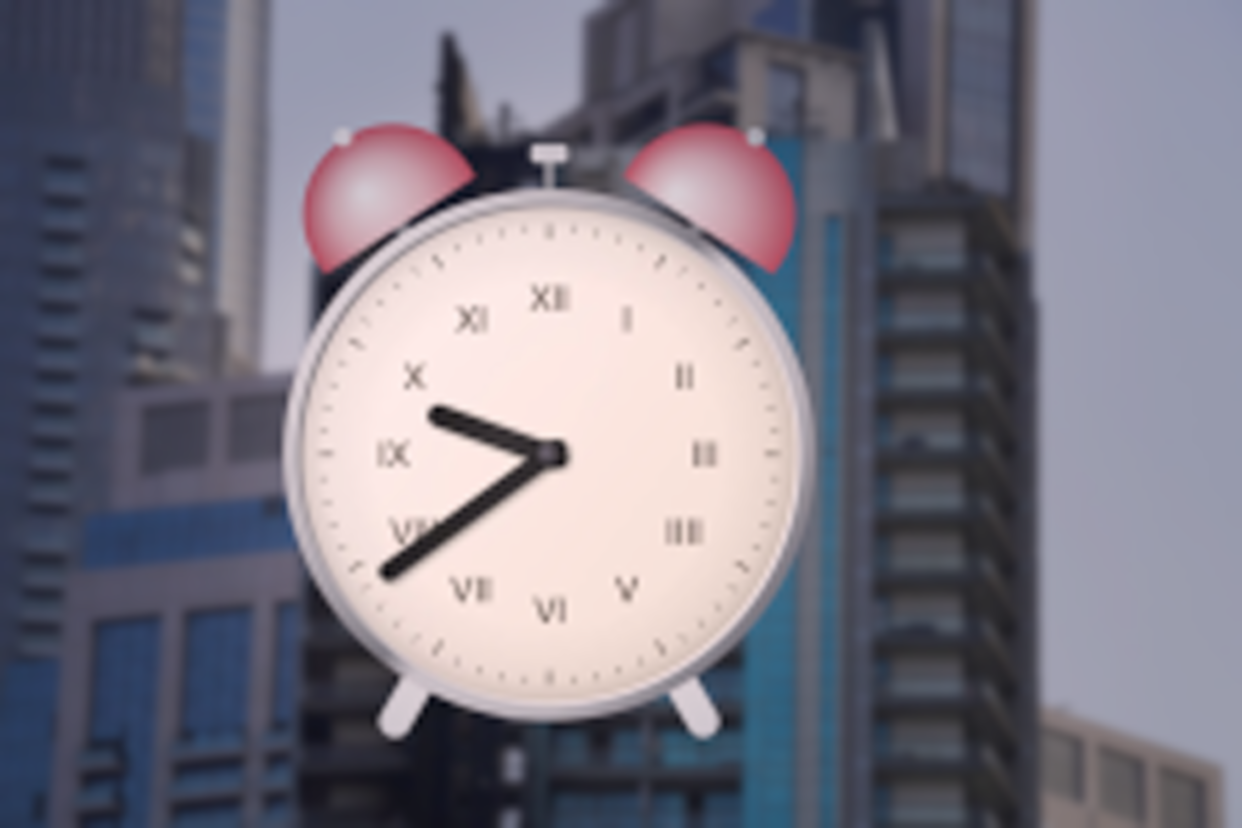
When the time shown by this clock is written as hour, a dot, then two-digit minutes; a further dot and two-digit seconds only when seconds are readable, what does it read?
9.39
